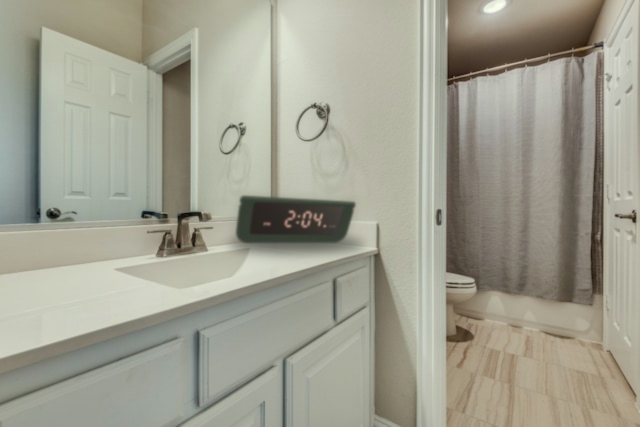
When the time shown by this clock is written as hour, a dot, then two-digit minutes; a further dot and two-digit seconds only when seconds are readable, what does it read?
2.04
